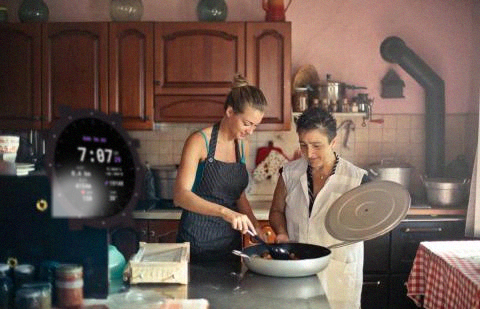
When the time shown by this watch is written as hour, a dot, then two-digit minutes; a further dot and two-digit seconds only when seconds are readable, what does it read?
7.07
